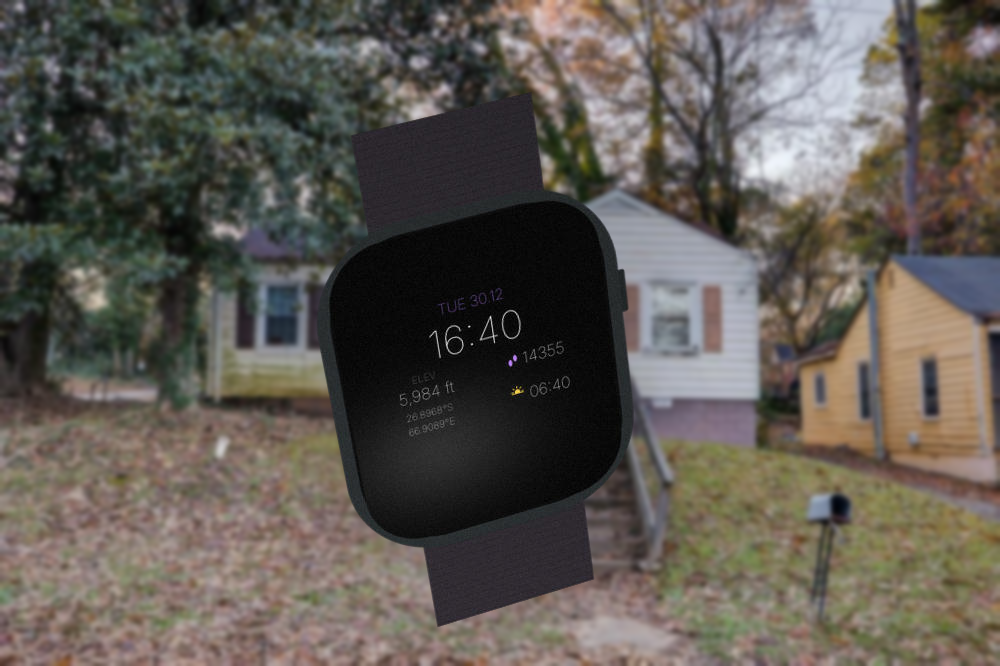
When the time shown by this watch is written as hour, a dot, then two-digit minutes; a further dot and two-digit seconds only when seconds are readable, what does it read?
16.40
